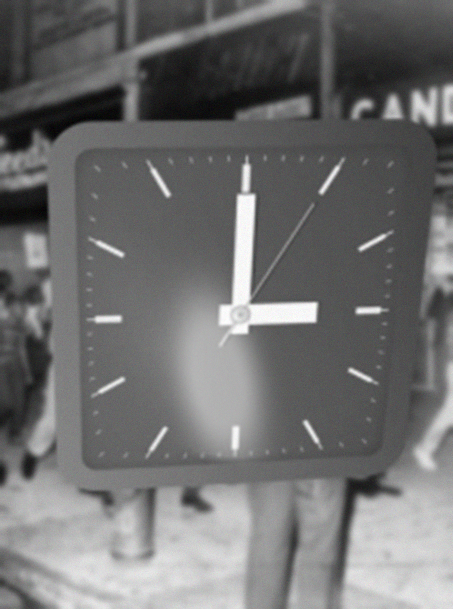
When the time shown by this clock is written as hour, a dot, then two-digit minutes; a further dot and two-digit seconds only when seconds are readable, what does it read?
3.00.05
